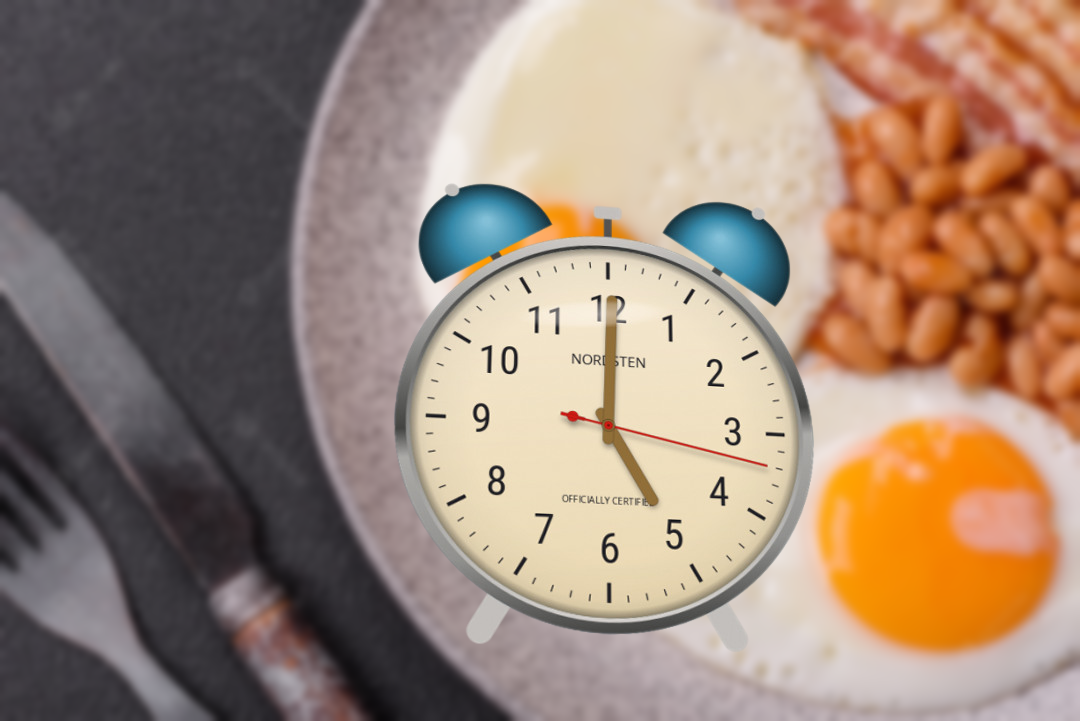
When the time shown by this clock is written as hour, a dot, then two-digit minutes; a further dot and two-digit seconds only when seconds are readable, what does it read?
5.00.17
